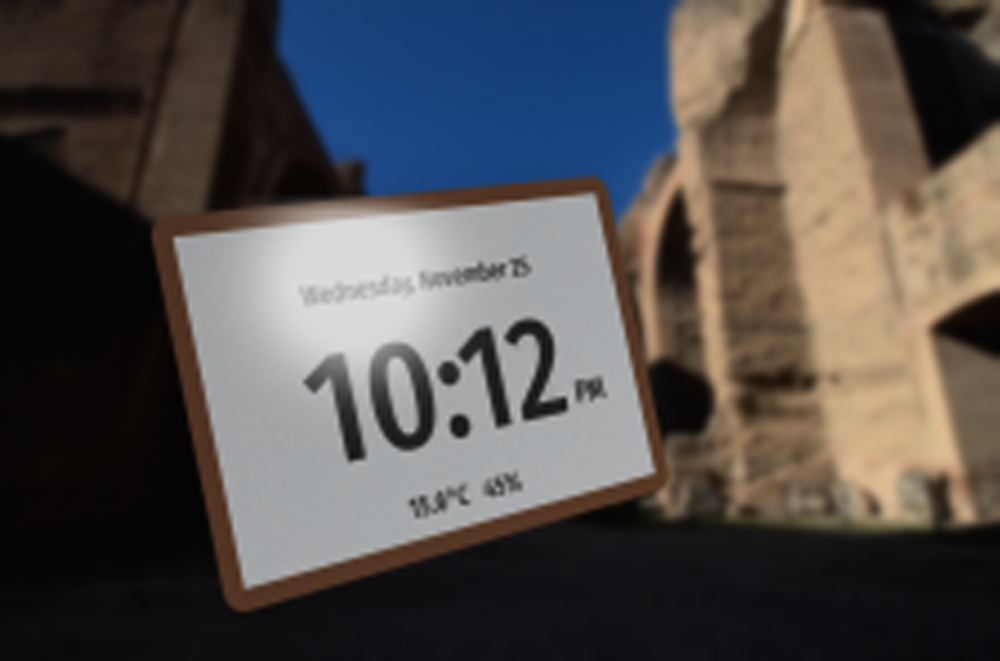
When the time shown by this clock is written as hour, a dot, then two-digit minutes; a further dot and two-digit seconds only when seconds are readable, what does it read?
10.12
